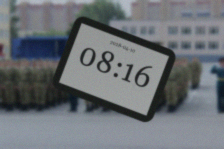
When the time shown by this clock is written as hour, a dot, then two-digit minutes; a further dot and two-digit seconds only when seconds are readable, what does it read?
8.16
